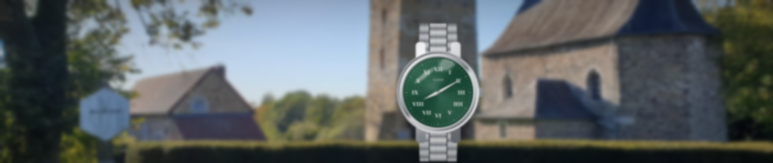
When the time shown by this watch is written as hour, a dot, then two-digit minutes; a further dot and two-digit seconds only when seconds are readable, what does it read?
8.10
